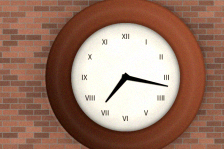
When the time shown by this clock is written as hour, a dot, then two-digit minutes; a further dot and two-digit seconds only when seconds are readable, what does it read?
7.17
